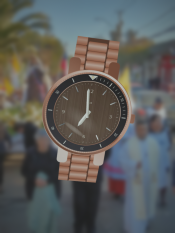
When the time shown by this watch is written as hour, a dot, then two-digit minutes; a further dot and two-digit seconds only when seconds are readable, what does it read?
6.59
